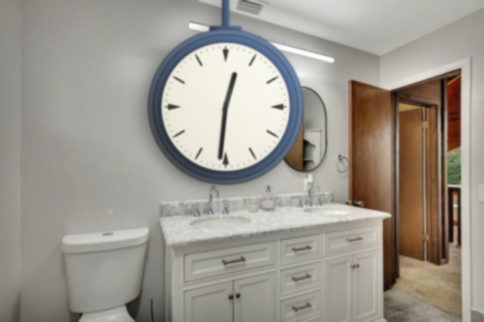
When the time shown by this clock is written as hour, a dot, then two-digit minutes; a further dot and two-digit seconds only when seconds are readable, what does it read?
12.31
